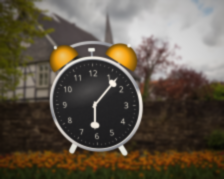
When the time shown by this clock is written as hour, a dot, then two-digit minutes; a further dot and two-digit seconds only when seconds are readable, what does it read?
6.07
